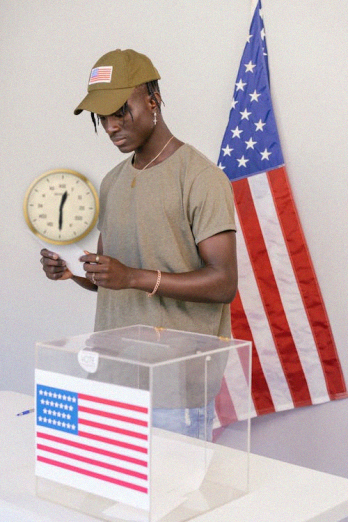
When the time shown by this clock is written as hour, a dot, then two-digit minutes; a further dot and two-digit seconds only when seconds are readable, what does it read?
12.30
